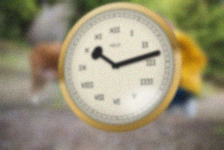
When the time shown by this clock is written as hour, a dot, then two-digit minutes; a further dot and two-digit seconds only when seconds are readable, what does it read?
10.13
